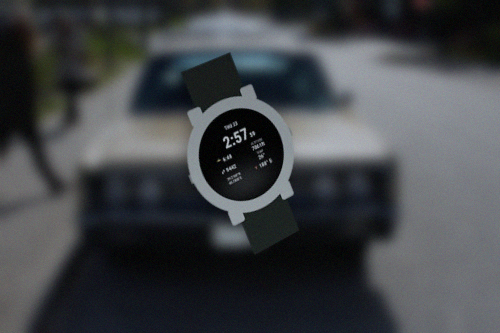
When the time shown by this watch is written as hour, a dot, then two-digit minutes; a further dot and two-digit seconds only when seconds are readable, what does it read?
2.57
